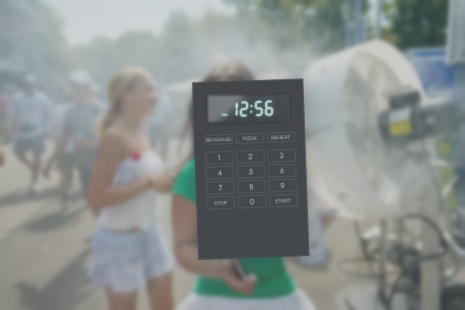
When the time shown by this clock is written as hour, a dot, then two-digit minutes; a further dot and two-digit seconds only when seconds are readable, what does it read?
12.56
